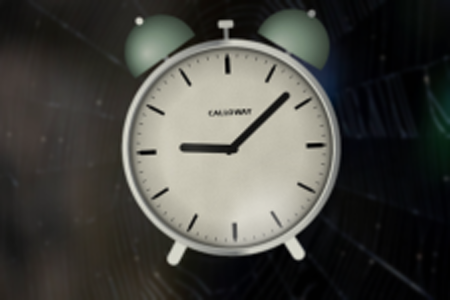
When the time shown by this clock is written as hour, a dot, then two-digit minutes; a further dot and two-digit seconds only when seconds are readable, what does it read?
9.08
